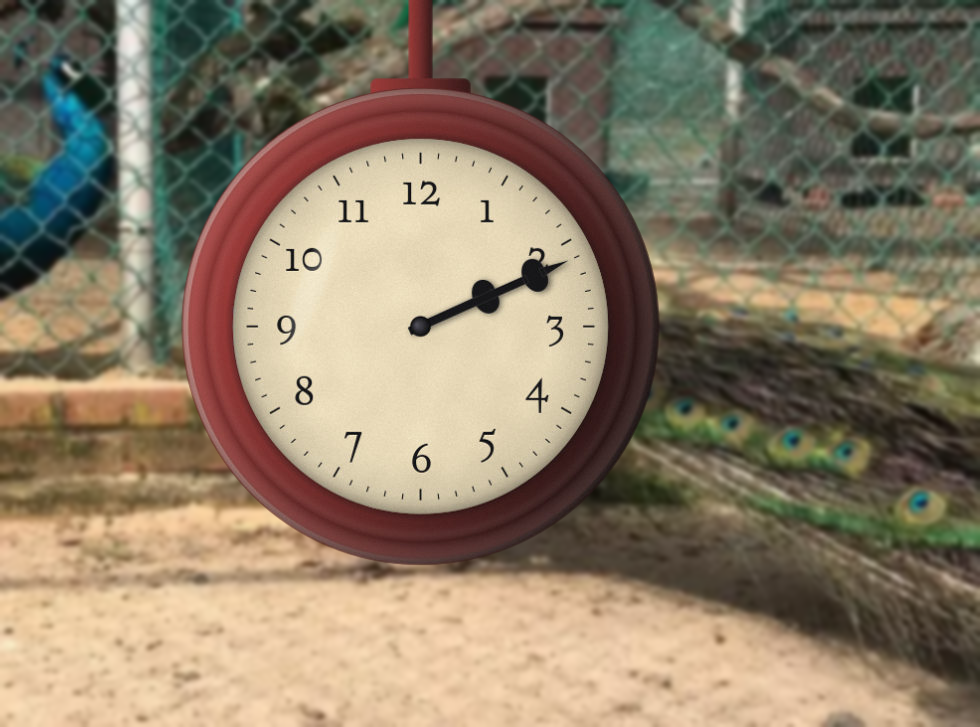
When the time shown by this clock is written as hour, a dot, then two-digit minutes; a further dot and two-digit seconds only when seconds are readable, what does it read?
2.11
